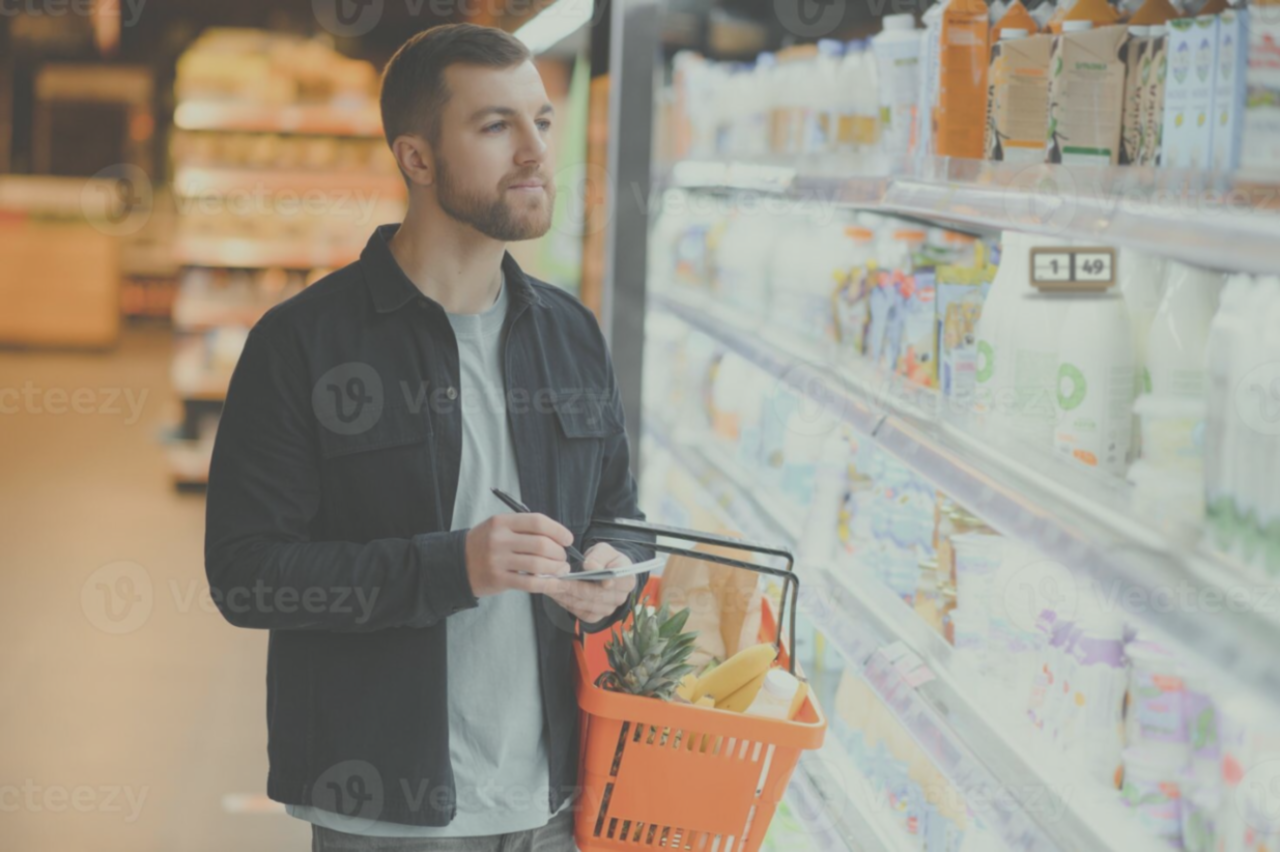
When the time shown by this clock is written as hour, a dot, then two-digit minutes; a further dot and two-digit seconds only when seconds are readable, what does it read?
1.49
